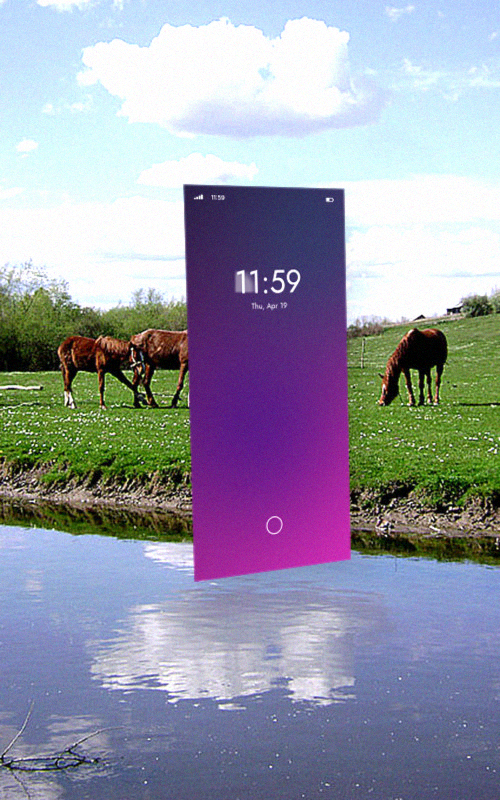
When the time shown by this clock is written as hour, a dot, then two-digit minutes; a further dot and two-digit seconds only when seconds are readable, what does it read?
11.59
